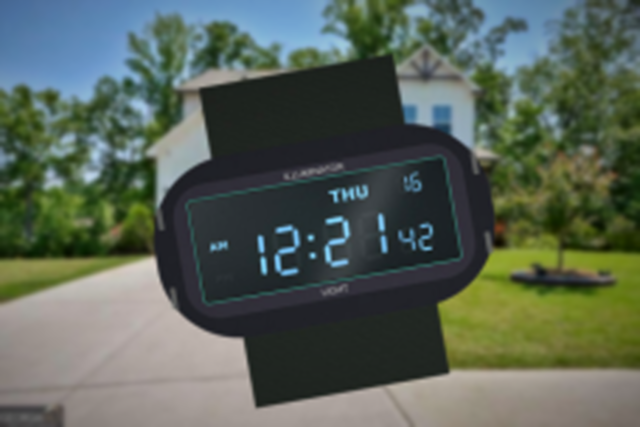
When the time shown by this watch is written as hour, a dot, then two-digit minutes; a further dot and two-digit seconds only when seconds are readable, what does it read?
12.21.42
